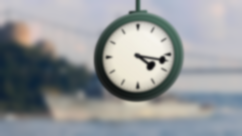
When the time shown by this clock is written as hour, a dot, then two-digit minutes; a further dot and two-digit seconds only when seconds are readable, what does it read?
4.17
